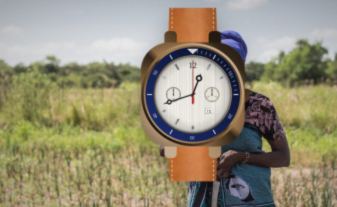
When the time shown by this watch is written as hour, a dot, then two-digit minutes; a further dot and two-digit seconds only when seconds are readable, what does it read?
12.42
